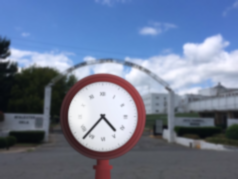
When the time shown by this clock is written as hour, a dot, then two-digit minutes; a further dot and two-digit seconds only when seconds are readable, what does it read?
4.37
